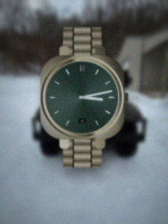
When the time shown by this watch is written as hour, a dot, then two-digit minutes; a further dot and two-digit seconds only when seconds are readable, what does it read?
3.13
